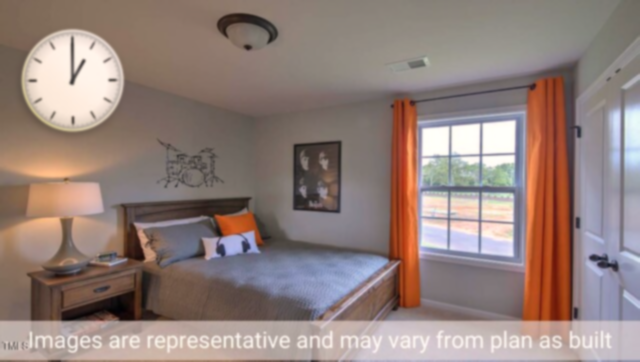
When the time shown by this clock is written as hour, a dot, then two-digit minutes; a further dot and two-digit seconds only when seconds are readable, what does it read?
1.00
